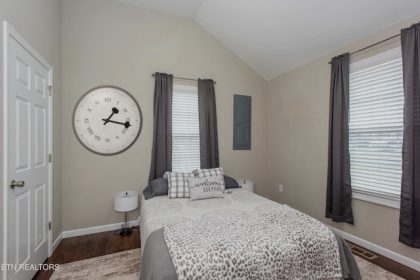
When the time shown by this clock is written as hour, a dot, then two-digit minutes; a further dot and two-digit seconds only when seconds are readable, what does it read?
1.17
